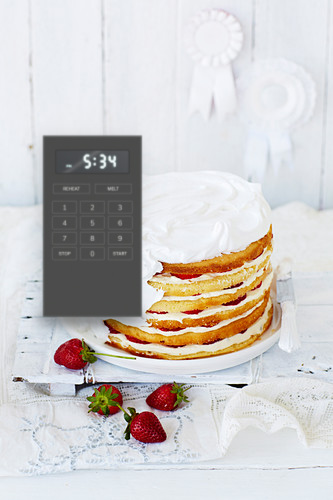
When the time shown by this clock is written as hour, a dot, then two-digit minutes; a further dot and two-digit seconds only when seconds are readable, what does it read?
5.34
